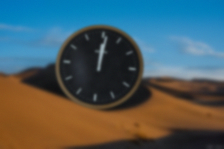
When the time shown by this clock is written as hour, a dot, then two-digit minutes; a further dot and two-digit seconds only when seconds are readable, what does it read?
12.01
